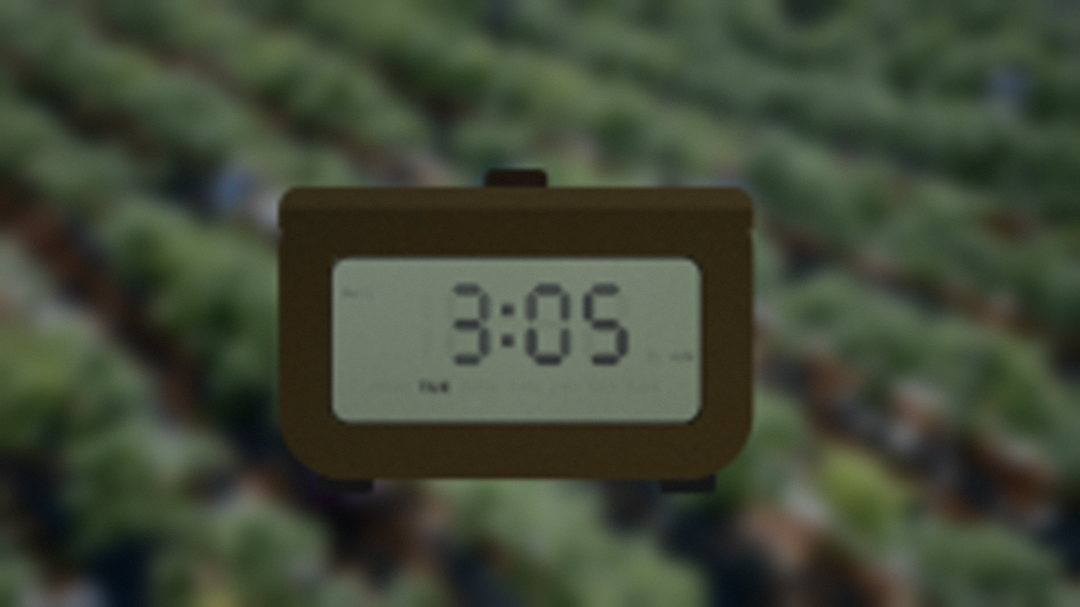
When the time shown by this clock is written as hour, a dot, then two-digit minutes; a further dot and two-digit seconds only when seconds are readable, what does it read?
3.05
